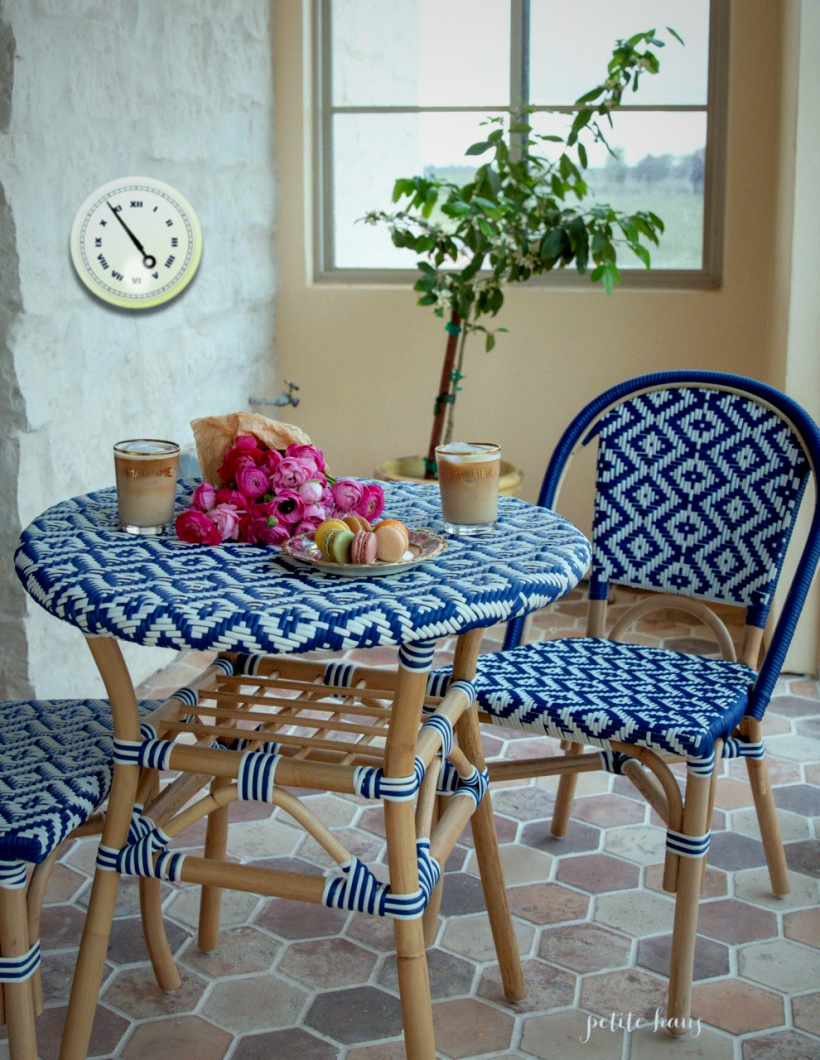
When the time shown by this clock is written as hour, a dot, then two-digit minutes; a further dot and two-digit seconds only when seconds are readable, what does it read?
4.54
